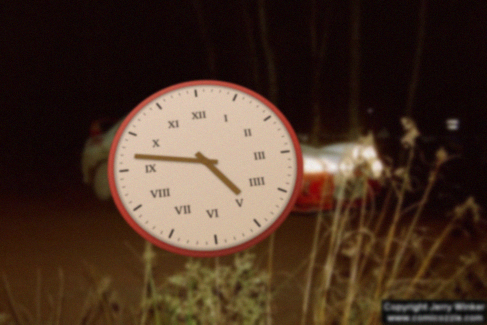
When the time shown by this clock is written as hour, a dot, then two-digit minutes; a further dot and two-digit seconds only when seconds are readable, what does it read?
4.47
